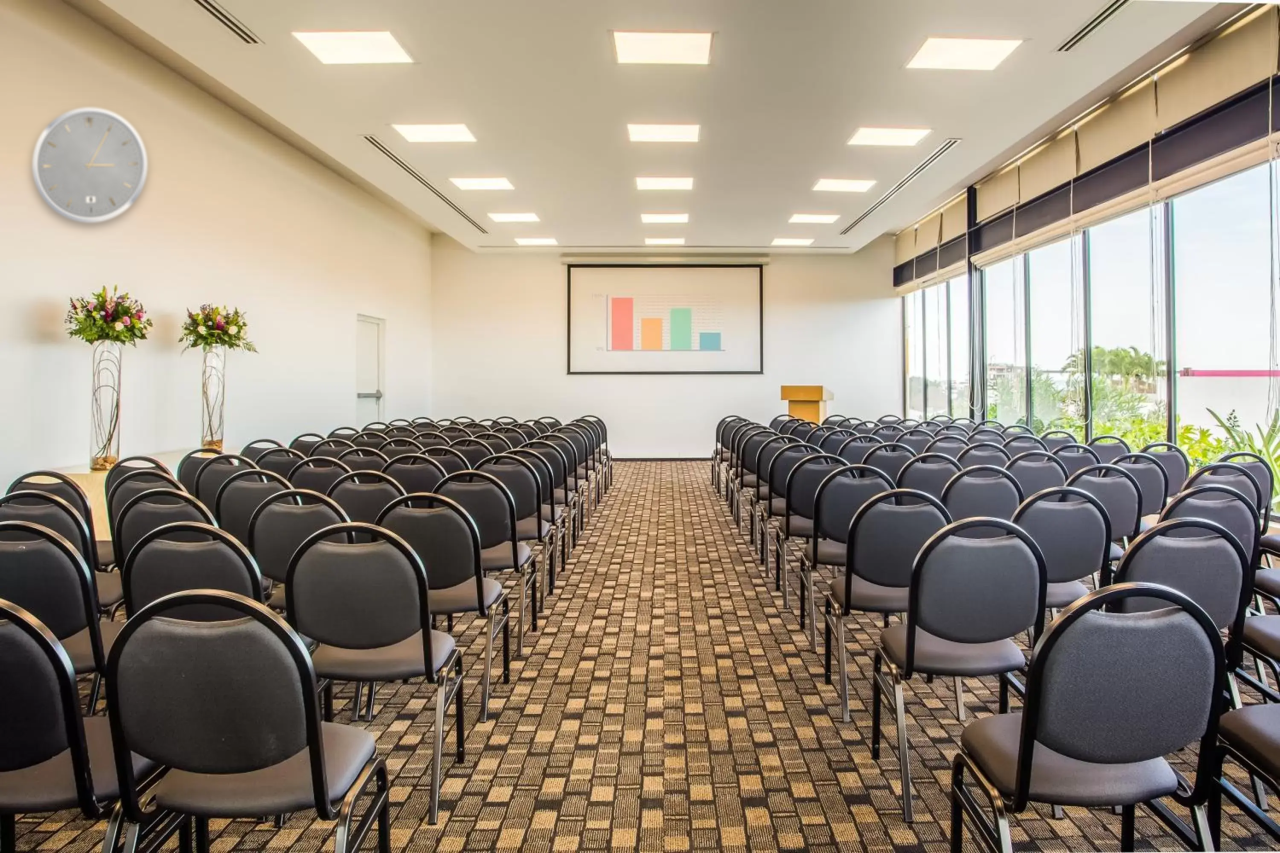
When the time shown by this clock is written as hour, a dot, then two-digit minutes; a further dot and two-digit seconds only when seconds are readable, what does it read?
3.05
